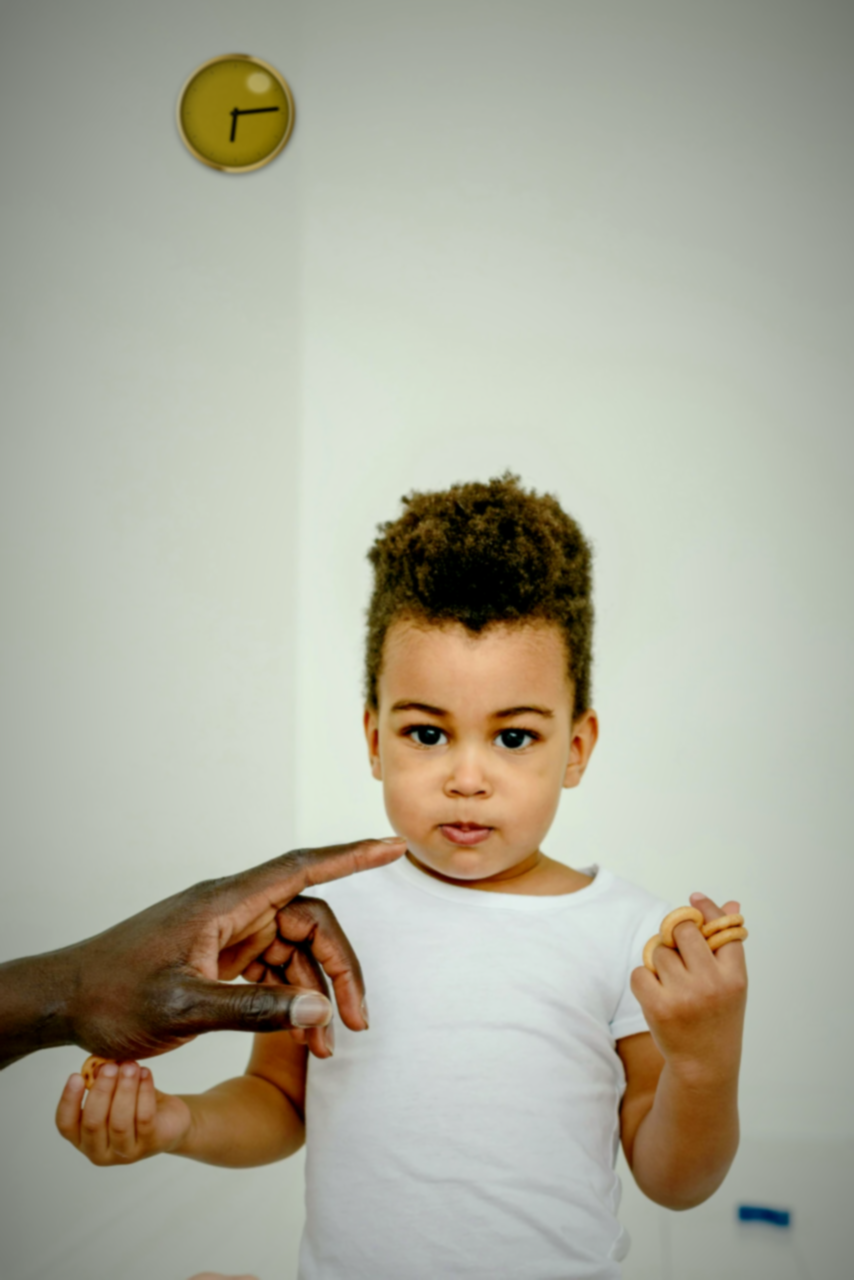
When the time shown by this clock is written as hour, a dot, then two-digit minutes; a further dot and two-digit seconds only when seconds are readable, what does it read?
6.14
